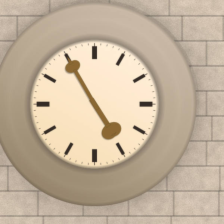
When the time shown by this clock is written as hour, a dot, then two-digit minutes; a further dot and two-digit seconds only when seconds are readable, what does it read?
4.55
